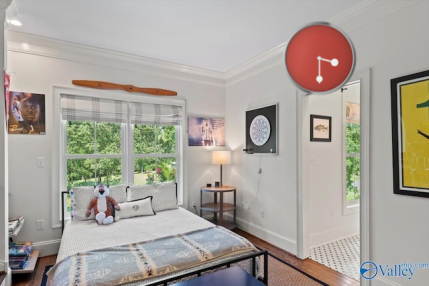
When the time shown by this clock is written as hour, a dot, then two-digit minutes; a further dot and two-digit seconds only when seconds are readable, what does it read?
3.30
